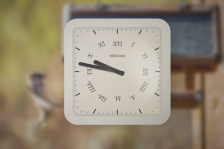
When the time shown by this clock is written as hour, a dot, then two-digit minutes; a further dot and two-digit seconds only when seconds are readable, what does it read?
9.47
